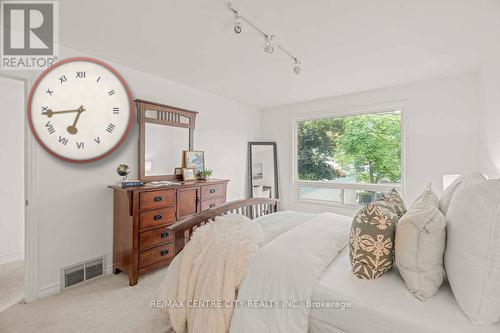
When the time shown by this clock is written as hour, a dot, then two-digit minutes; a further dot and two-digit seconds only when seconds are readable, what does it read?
6.44
